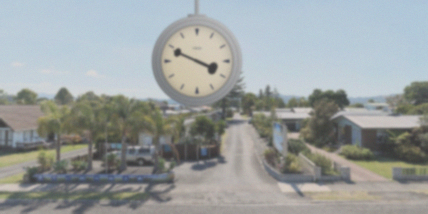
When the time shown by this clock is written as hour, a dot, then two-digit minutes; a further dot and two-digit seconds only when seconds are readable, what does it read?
3.49
